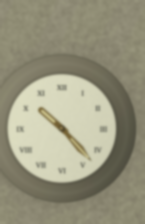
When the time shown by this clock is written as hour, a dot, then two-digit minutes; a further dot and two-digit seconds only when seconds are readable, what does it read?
10.23
